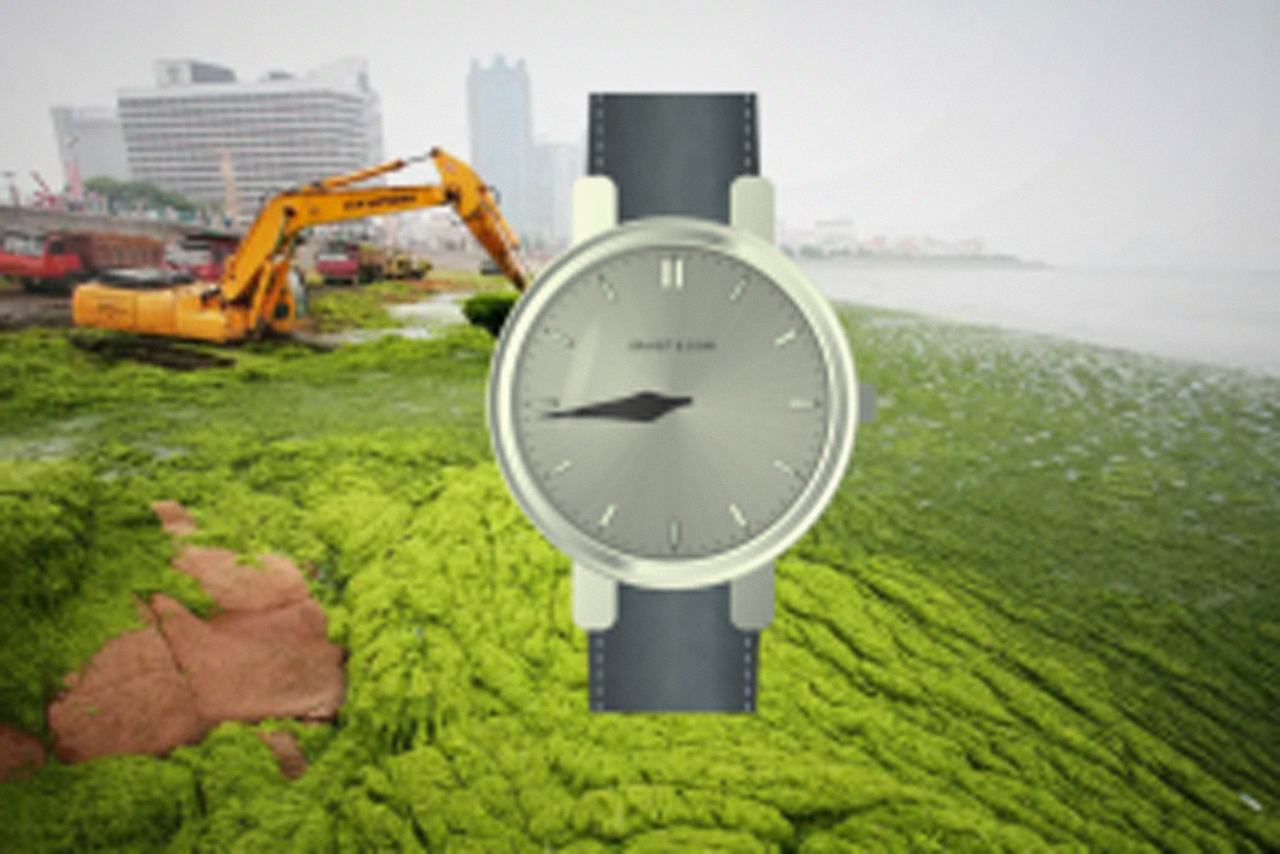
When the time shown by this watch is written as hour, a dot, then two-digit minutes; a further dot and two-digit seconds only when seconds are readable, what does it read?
8.44
